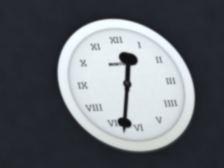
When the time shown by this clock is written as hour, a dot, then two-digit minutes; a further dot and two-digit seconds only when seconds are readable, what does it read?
12.33
